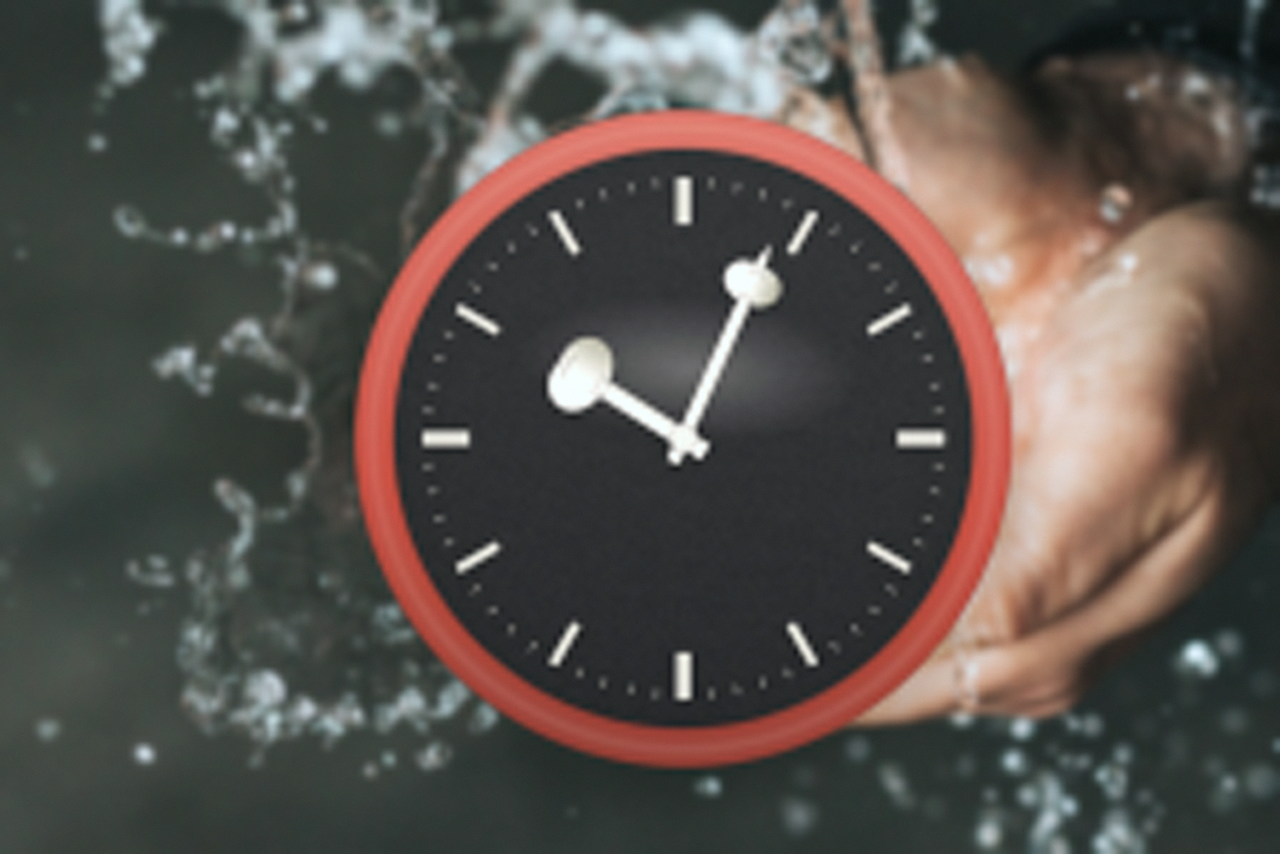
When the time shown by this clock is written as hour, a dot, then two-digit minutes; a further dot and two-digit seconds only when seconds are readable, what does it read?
10.04
